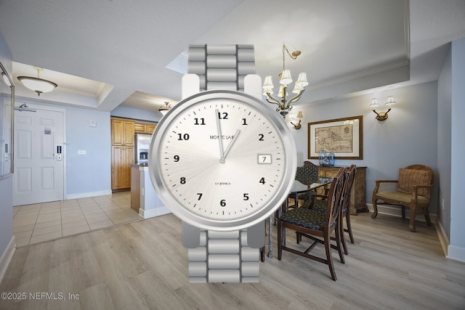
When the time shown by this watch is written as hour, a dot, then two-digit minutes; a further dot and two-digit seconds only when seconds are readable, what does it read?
12.59
